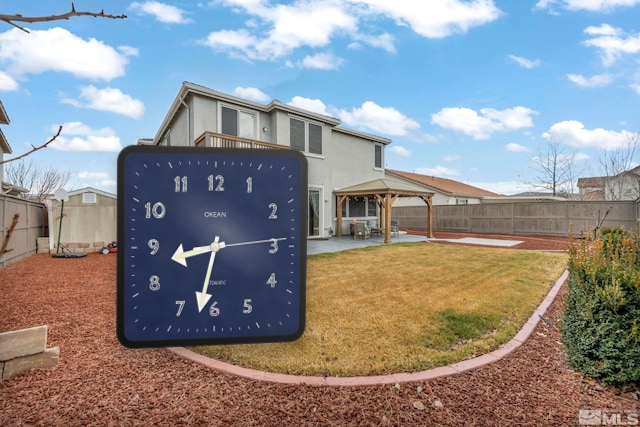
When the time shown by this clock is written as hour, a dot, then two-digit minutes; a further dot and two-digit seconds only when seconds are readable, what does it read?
8.32.14
